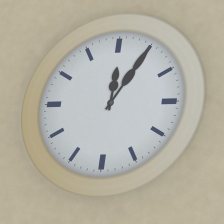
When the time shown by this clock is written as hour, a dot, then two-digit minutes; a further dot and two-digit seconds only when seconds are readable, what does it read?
12.05
